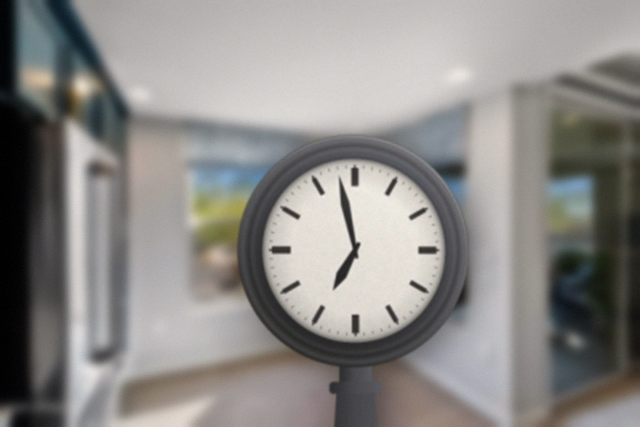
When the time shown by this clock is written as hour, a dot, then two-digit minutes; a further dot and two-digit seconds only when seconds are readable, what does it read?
6.58
